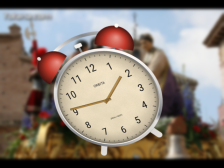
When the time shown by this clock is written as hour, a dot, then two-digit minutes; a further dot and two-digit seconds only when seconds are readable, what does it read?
1.46
